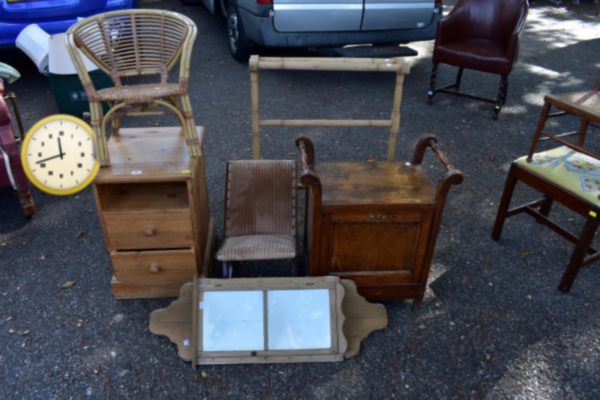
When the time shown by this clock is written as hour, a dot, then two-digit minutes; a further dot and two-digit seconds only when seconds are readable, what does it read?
11.42
